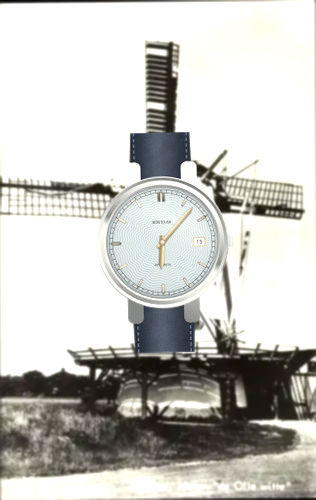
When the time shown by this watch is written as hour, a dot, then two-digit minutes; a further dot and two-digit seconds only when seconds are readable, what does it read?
6.07
